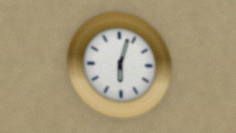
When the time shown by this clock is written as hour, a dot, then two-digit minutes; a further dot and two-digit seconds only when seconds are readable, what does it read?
6.03
